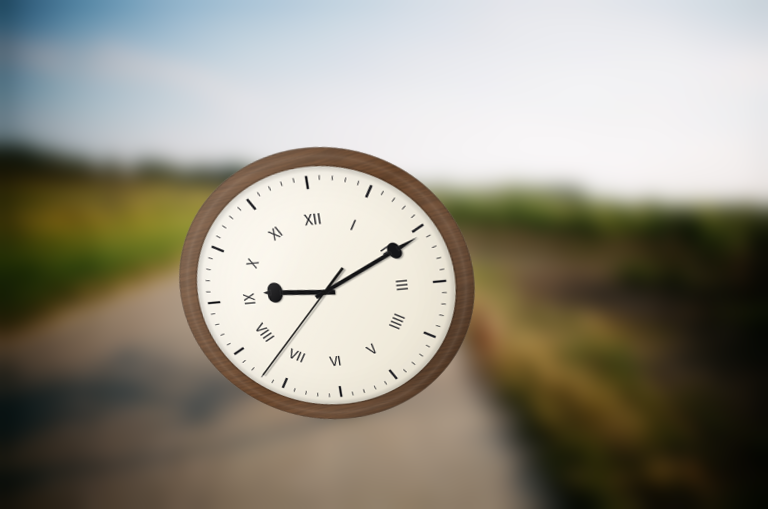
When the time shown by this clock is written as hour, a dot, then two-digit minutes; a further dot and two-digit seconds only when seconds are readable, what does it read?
9.10.37
